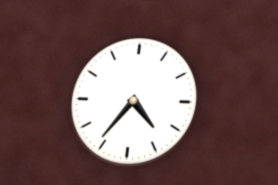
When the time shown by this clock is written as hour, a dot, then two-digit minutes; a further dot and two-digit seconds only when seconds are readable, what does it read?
4.36
